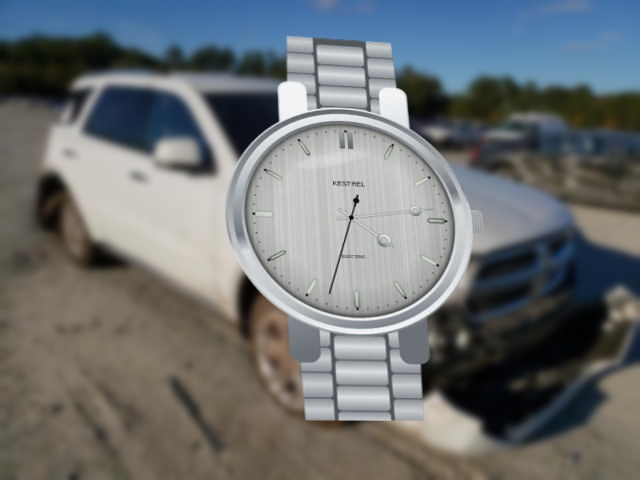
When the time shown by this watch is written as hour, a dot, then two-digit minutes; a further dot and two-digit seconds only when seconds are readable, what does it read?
4.13.33
